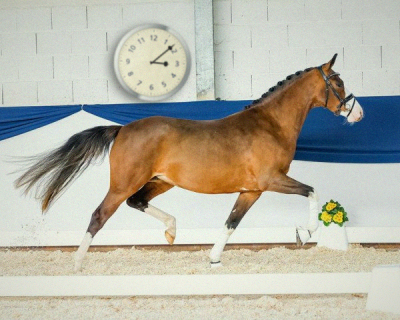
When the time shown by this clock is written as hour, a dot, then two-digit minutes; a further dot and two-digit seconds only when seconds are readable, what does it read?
3.08
